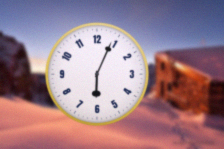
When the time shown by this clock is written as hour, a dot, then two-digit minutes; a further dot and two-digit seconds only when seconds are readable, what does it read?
6.04
